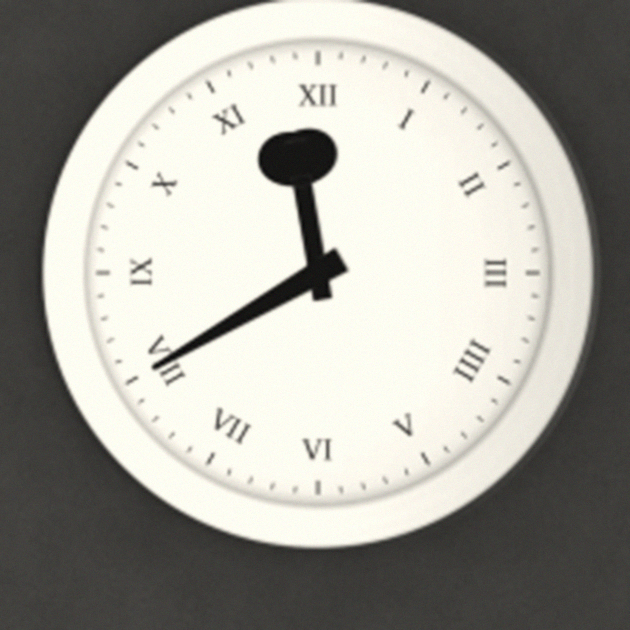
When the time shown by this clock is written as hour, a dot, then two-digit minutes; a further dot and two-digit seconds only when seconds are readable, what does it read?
11.40
